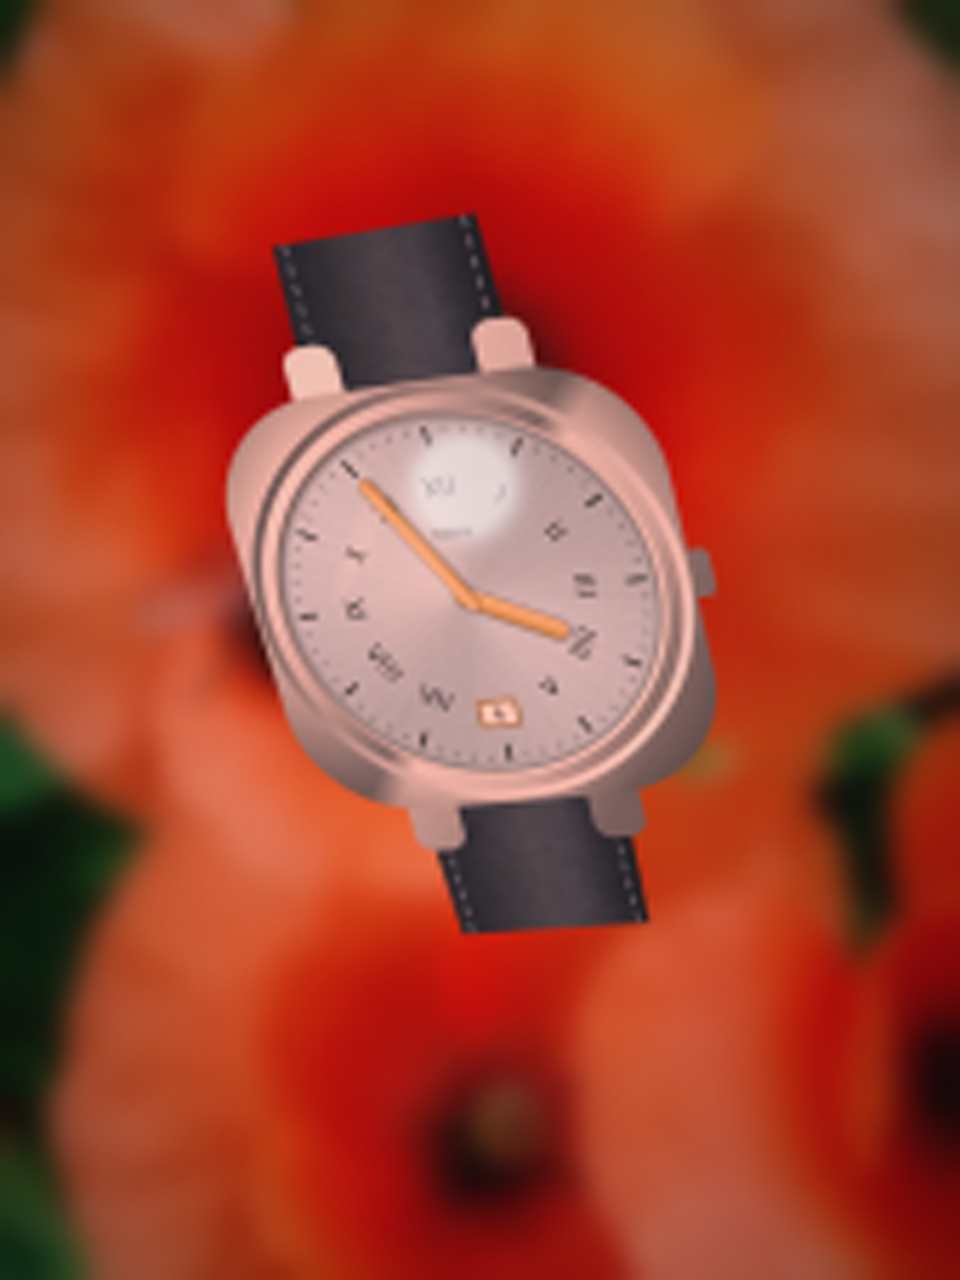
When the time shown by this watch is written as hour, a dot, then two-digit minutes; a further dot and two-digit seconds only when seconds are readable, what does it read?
3.55
